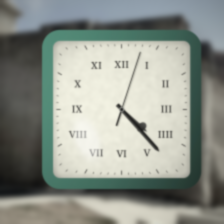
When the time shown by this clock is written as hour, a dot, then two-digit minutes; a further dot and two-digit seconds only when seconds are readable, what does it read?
4.23.03
